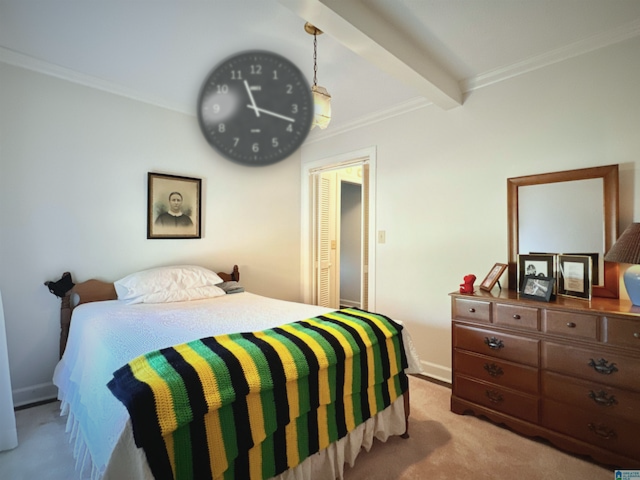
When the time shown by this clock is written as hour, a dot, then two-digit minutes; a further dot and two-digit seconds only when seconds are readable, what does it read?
11.18
